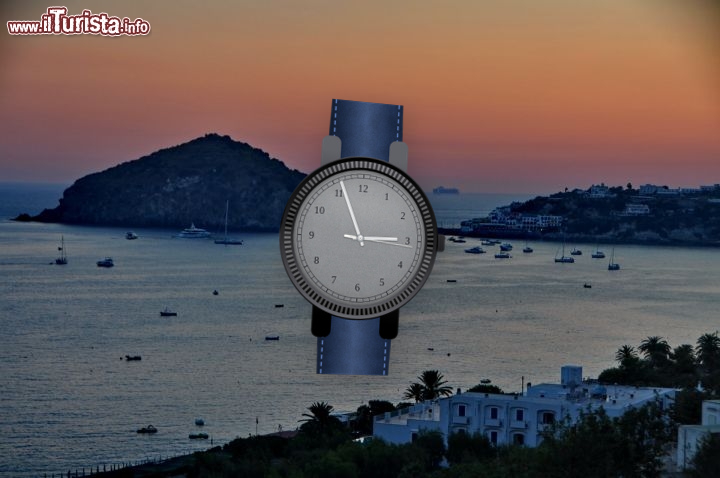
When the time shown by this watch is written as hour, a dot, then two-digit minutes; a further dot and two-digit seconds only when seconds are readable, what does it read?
2.56.16
